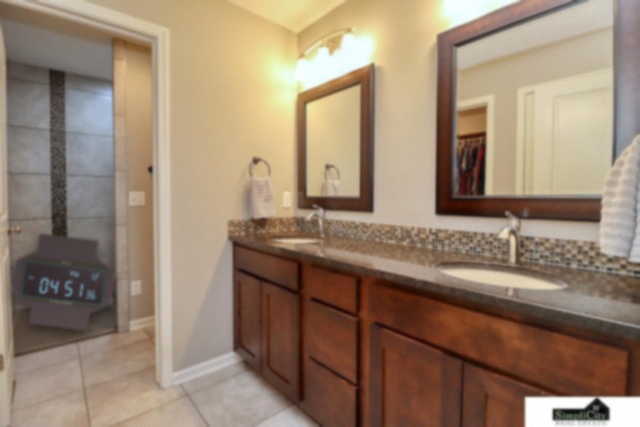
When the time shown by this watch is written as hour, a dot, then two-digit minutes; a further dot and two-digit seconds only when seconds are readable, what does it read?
4.51
